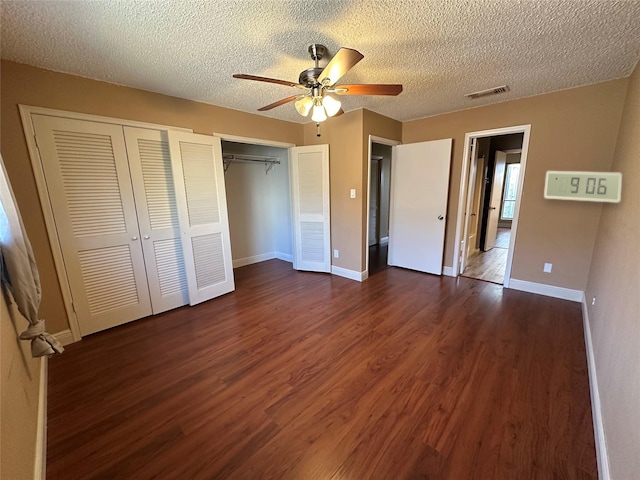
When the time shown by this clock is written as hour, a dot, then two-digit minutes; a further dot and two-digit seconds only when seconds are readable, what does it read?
9.06
